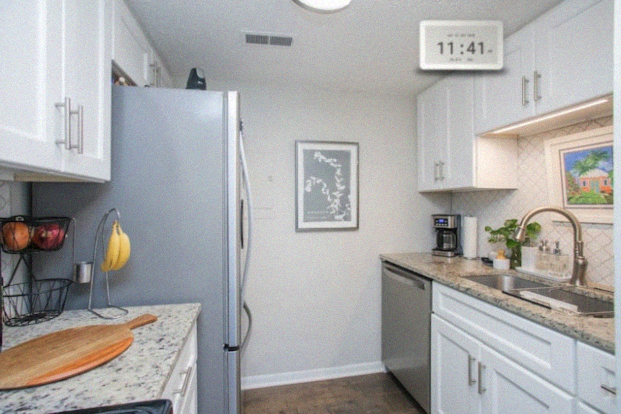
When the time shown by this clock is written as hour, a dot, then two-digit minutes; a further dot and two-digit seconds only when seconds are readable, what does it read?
11.41
